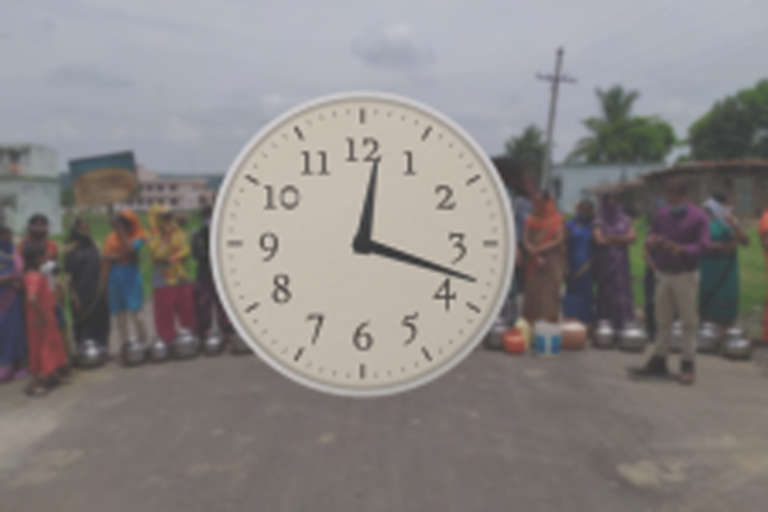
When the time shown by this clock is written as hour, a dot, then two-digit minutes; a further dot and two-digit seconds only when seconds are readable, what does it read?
12.18
